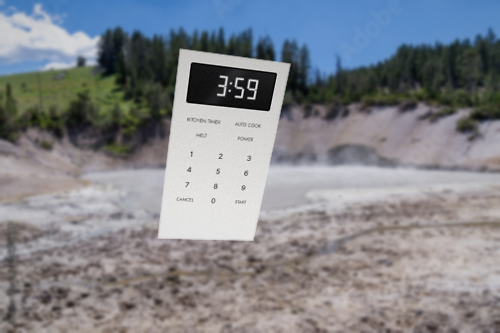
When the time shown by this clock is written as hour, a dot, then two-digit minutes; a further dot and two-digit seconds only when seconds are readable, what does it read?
3.59
